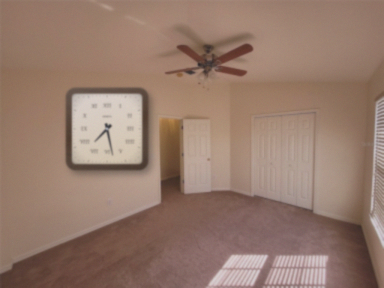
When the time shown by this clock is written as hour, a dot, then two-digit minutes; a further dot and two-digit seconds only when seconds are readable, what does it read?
7.28
